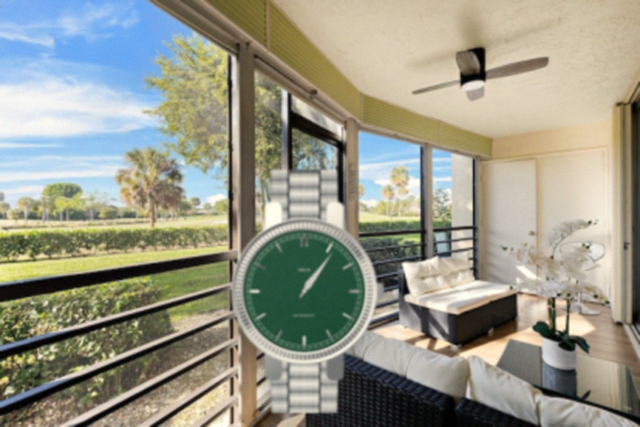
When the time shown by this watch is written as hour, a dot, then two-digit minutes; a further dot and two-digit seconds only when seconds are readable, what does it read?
1.06
